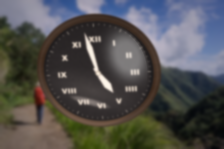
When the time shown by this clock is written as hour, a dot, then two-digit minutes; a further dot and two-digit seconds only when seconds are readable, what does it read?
4.58
